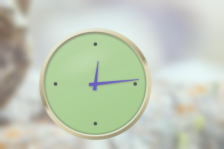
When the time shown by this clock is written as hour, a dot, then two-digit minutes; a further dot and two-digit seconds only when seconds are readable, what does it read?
12.14
